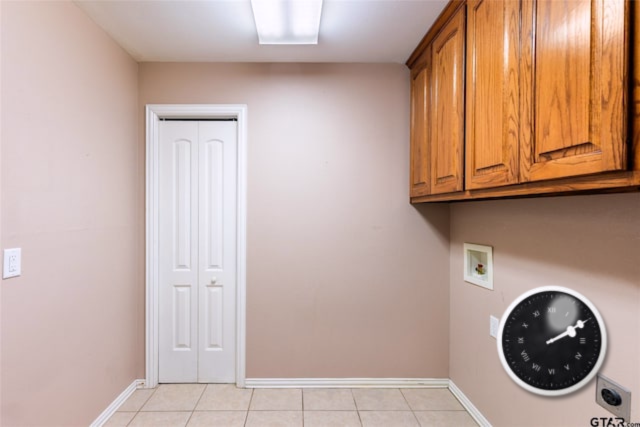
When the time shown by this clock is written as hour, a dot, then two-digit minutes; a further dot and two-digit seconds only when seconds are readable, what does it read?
2.10
